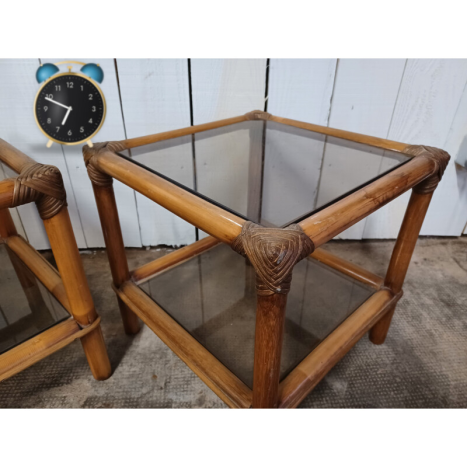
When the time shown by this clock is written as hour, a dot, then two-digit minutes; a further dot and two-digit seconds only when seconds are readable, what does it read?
6.49
